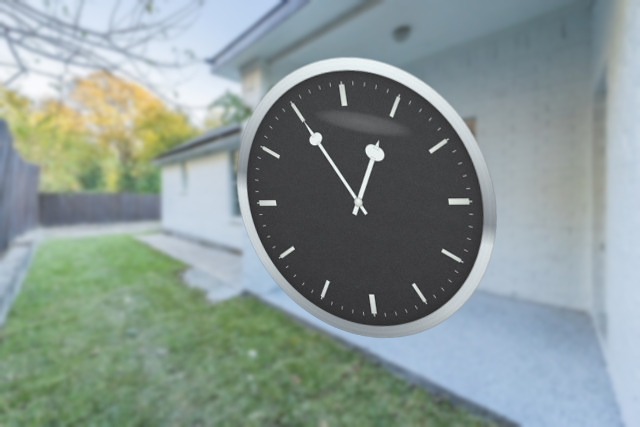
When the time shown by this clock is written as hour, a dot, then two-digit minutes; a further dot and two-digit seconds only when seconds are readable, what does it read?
12.55
